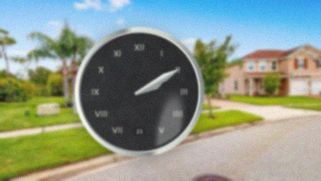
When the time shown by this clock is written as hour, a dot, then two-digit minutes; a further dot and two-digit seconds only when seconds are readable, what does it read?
2.10
